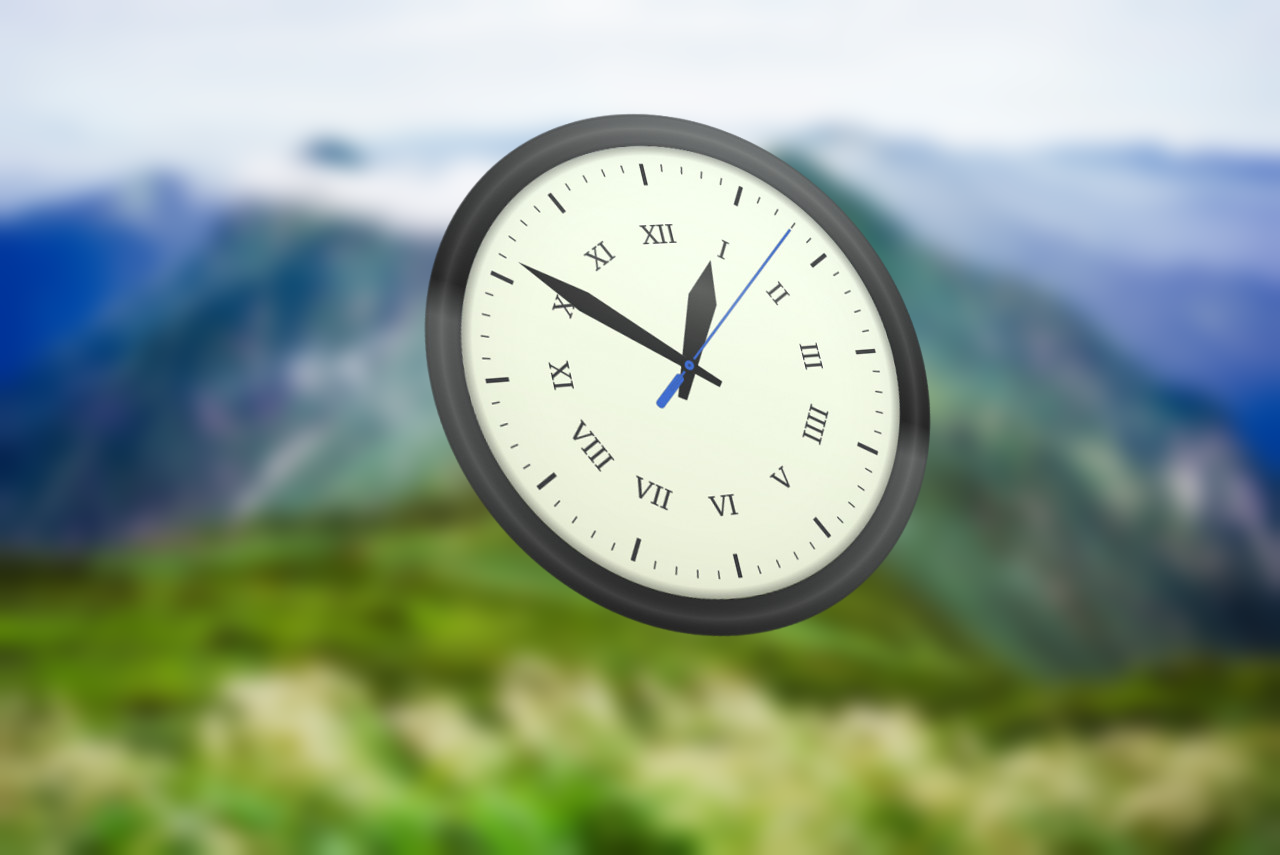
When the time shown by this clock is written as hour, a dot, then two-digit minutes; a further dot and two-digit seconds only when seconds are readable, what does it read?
12.51.08
